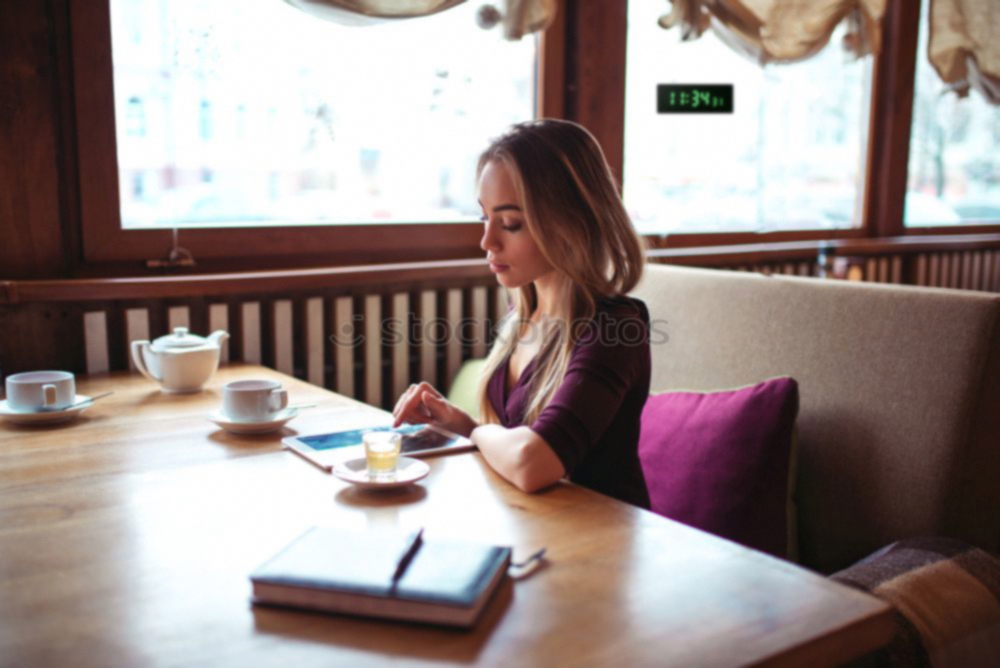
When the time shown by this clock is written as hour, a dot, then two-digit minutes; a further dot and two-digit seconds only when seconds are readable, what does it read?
11.34
